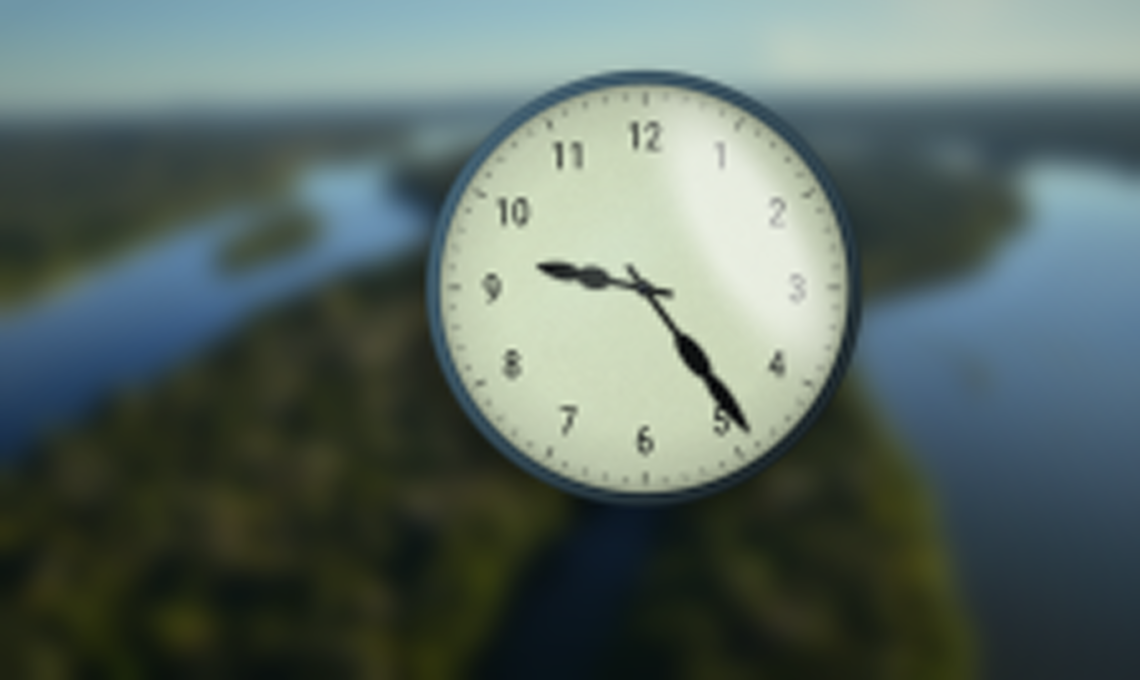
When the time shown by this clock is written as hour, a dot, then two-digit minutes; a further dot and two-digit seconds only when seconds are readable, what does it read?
9.24
